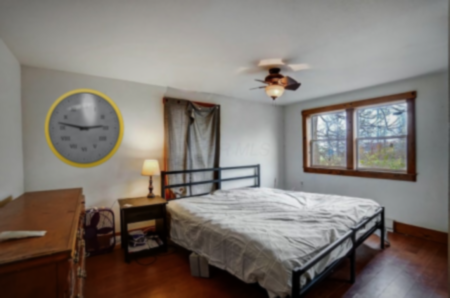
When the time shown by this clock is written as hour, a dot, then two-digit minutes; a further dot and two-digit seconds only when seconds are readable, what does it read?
2.47
